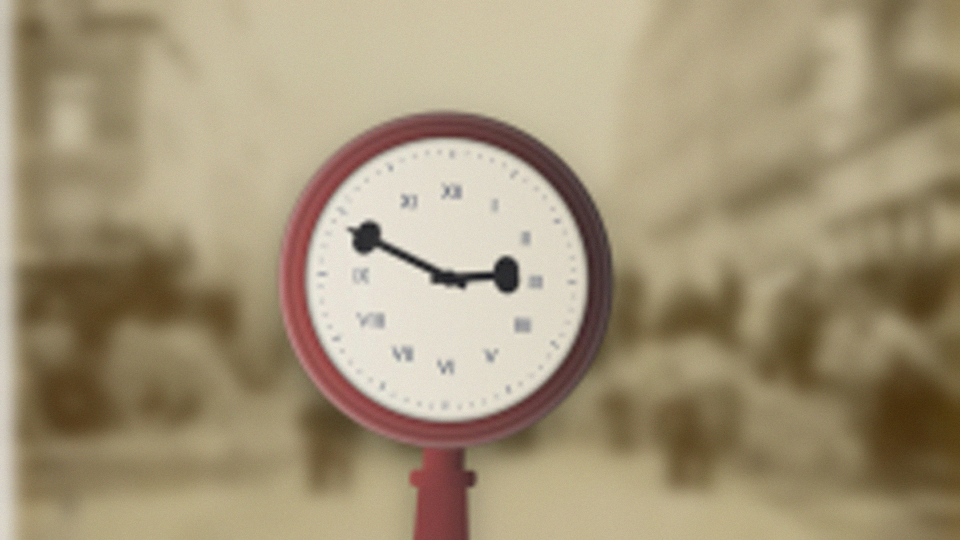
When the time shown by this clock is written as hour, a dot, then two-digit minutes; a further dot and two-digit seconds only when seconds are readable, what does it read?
2.49
